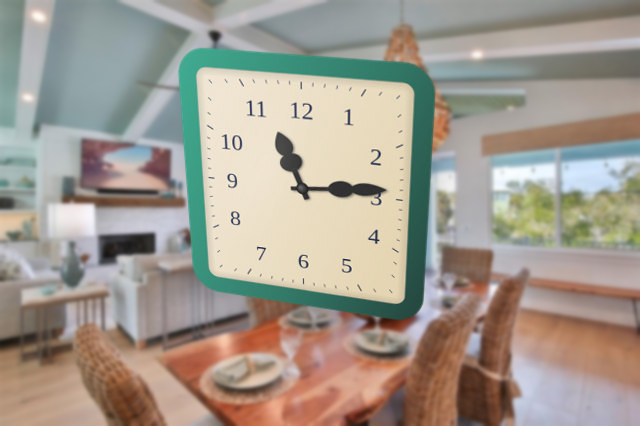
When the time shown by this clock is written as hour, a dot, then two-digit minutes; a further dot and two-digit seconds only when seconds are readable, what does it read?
11.14
